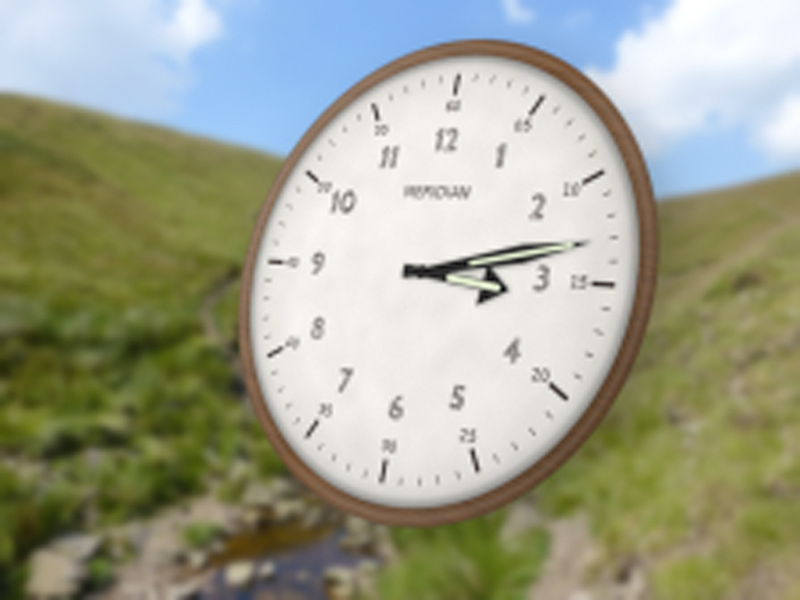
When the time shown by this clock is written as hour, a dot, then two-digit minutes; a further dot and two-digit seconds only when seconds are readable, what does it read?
3.13
